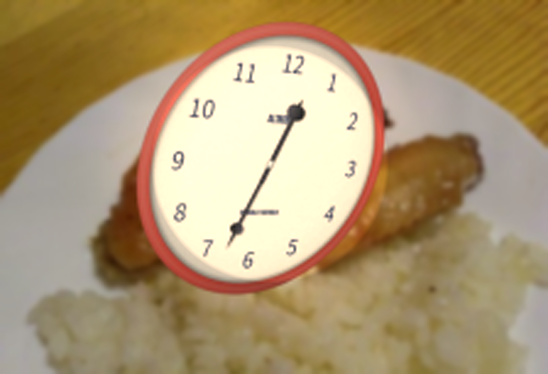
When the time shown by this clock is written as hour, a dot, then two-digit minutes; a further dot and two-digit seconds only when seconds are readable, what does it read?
12.33
